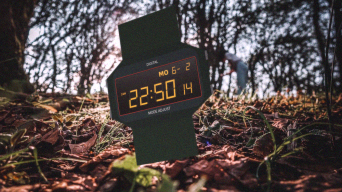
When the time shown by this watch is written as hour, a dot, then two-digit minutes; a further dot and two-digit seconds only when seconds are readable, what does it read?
22.50.14
